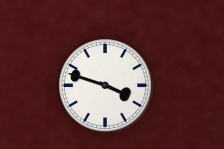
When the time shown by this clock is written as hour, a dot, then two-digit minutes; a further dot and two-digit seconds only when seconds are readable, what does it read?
3.48
